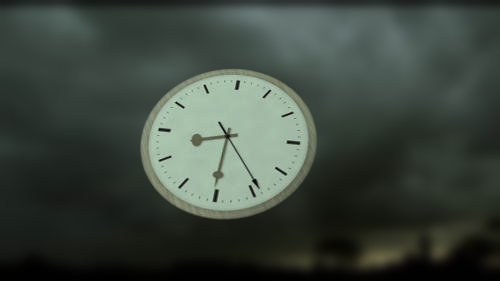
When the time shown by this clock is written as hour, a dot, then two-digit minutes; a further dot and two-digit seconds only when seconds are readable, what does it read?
8.30.24
